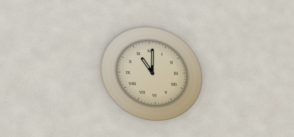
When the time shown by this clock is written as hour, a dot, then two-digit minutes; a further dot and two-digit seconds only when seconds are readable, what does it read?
11.01
